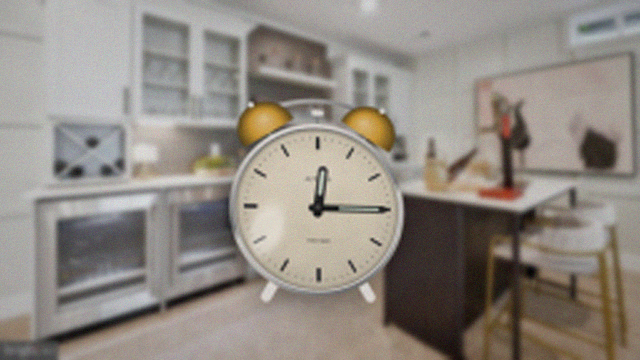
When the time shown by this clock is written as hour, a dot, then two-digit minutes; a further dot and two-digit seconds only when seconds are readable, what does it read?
12.15
